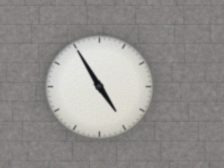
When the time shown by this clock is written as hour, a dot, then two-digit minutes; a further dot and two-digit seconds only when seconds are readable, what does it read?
4.55
